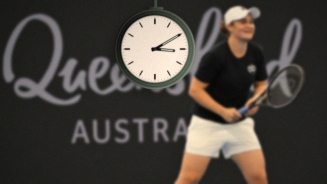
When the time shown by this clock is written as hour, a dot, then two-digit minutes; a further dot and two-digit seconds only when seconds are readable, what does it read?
3.10
